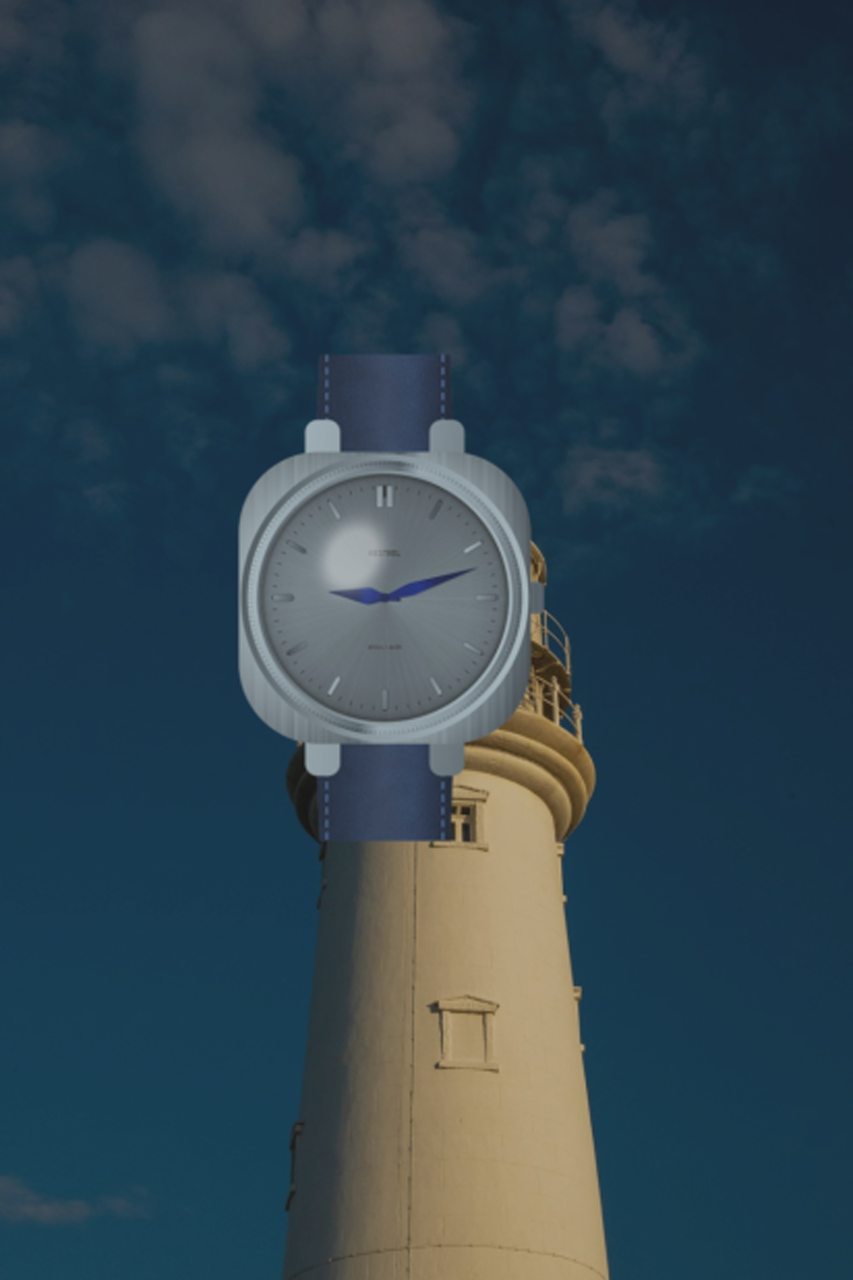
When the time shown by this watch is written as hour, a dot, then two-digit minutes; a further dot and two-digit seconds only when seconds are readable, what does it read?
9.12
